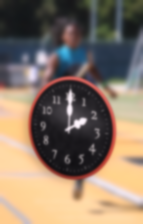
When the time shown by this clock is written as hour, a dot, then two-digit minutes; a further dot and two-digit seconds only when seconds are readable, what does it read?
2.00
